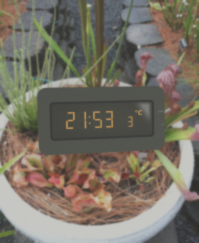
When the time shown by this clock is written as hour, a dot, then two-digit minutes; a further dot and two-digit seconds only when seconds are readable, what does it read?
21.53
